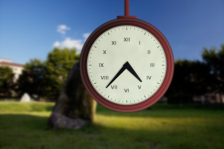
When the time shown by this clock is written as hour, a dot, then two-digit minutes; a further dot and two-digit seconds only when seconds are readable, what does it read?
4.37
